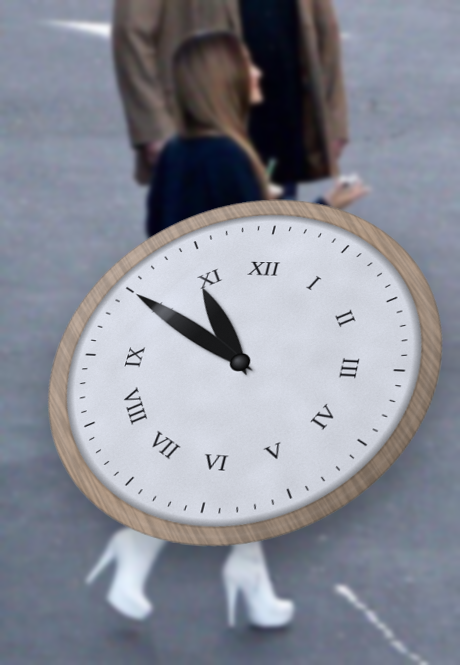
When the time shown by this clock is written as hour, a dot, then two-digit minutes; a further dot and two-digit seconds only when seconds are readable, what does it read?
10.50
